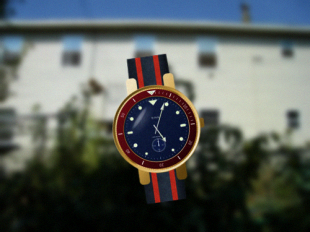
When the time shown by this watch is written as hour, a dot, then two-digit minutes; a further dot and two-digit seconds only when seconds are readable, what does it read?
5.04
